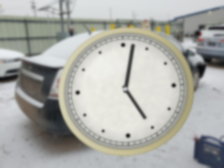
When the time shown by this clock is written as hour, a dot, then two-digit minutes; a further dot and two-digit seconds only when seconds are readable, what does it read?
5.02
